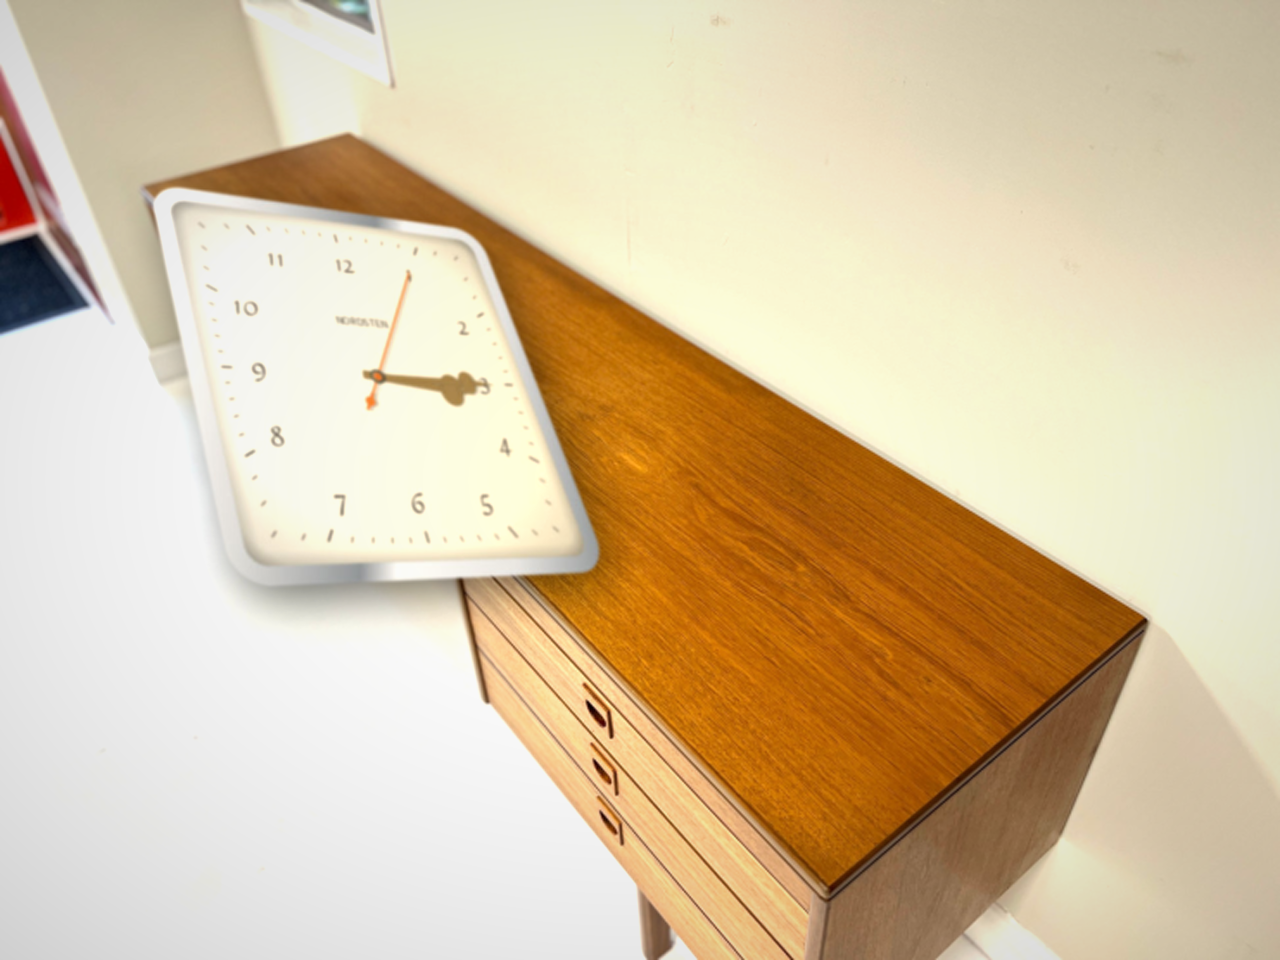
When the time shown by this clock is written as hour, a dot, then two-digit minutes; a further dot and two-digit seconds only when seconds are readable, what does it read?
3.15.05
